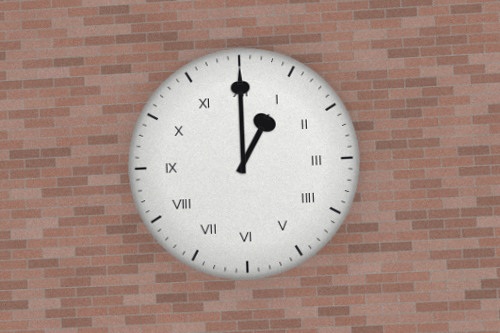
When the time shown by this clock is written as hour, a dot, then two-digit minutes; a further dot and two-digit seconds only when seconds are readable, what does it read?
1.00
